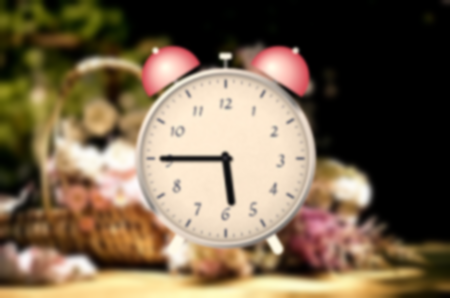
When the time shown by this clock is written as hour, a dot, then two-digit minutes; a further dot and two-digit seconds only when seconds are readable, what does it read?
5.45
